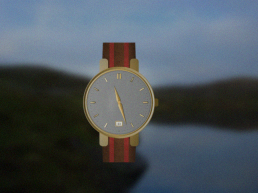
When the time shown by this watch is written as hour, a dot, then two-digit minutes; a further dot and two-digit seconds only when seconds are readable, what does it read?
11.27
